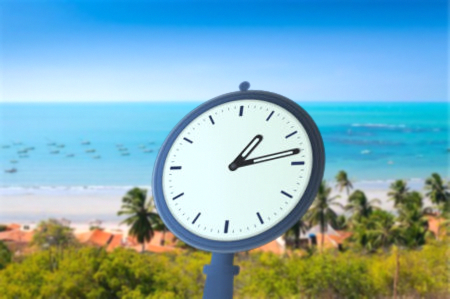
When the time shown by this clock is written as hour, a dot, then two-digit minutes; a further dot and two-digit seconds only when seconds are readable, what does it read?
1.13
